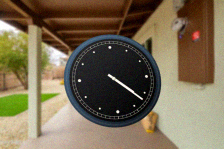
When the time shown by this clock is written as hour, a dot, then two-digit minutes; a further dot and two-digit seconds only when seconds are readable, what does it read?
4.22
